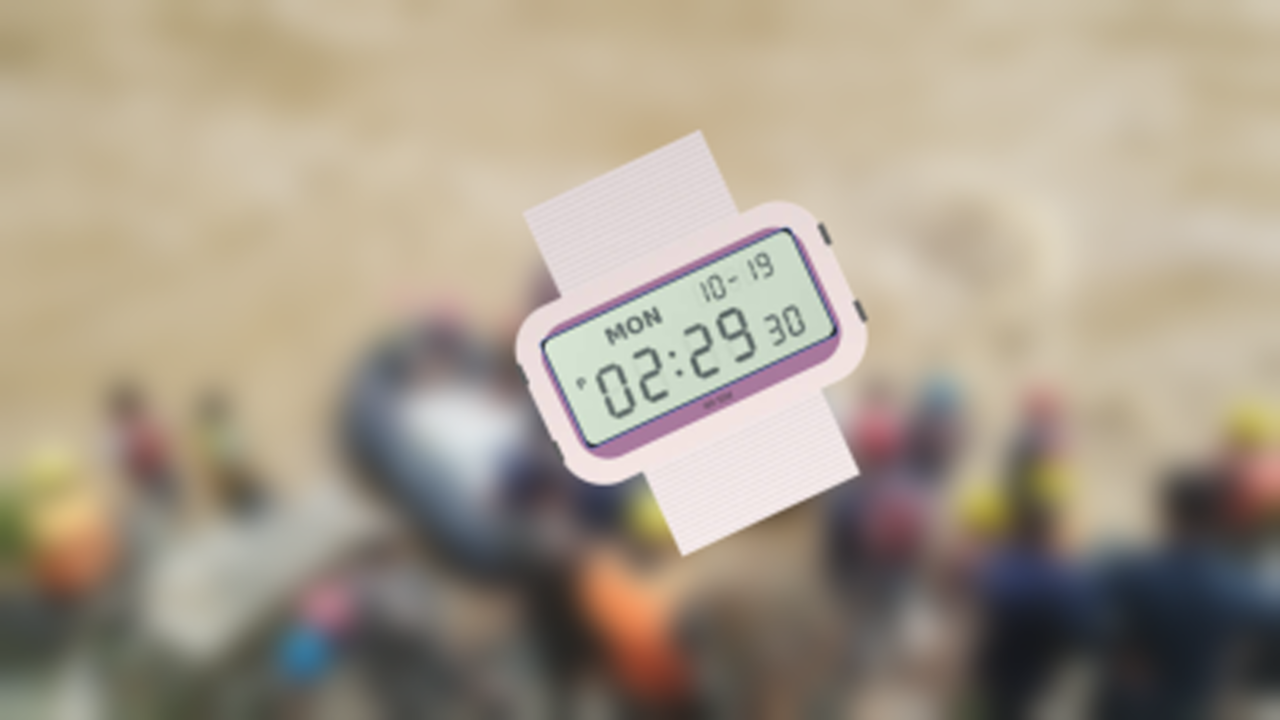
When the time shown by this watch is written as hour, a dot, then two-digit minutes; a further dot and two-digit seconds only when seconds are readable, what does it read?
2.29.30
